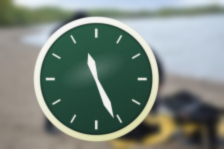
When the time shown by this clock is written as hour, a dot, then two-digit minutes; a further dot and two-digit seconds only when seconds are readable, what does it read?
11.26
